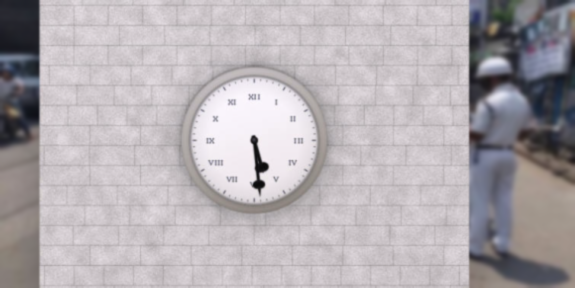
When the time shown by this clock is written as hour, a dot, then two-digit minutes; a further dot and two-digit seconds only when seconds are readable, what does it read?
5.29
